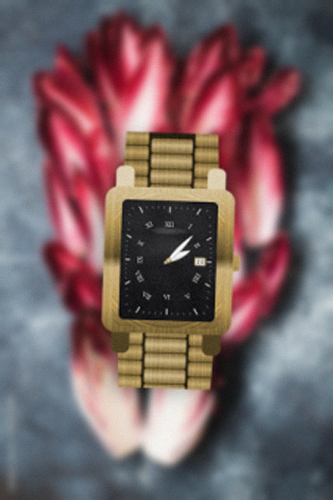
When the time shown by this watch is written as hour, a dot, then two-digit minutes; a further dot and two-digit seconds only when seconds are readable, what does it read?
2.07
